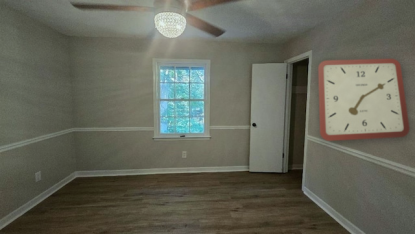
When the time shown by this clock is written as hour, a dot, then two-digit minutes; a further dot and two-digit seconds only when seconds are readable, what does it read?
7.10
